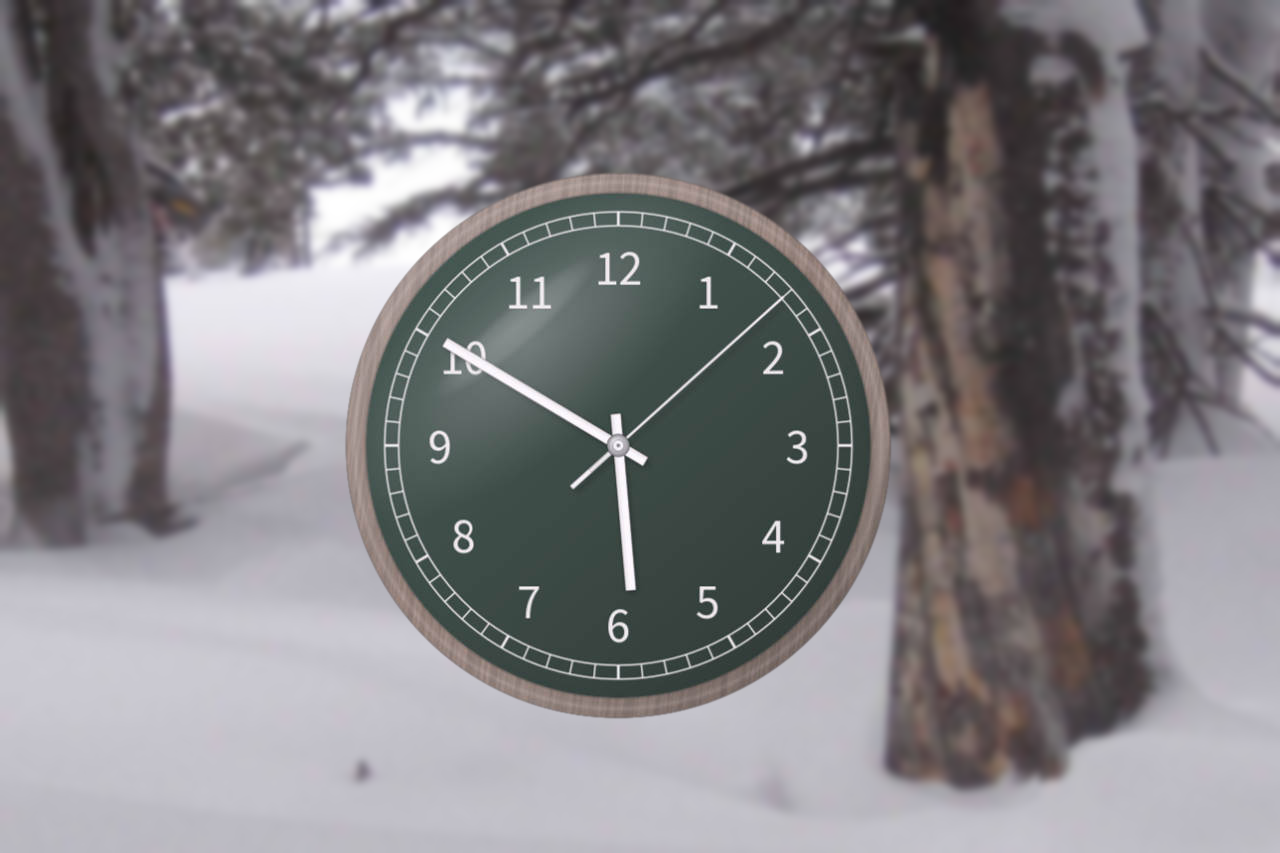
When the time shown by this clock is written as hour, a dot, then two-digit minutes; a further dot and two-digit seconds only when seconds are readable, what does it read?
5.50.08
